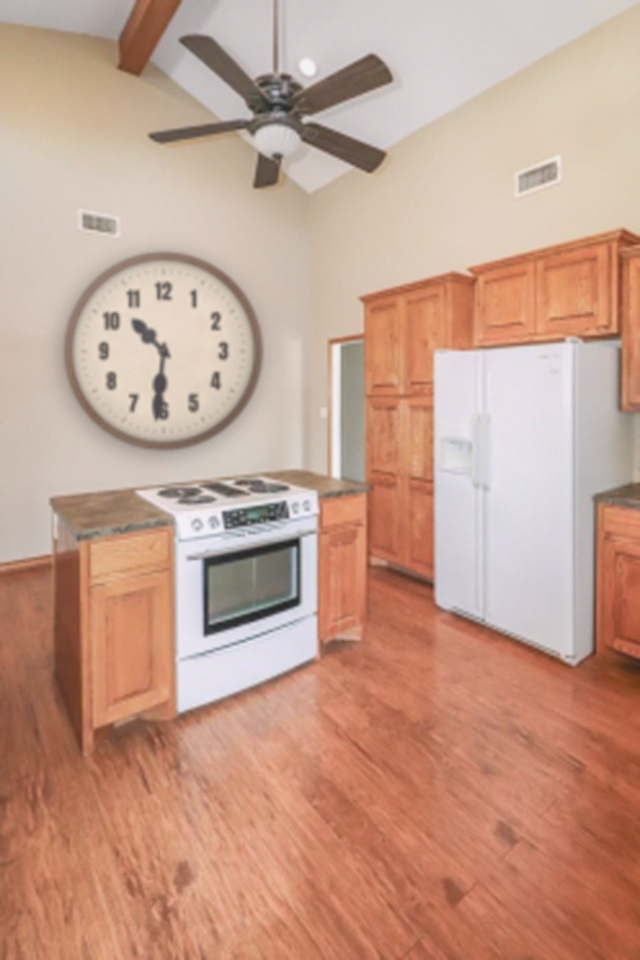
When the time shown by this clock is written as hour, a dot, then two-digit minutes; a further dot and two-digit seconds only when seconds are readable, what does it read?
10.31
